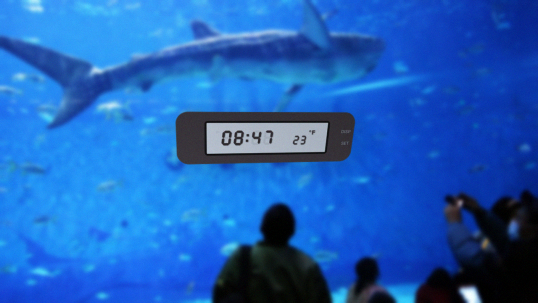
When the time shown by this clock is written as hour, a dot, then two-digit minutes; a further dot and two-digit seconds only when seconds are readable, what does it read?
8.47
